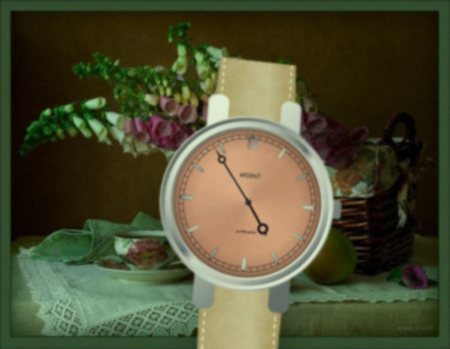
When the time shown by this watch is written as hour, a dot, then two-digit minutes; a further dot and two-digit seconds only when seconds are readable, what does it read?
4.54
